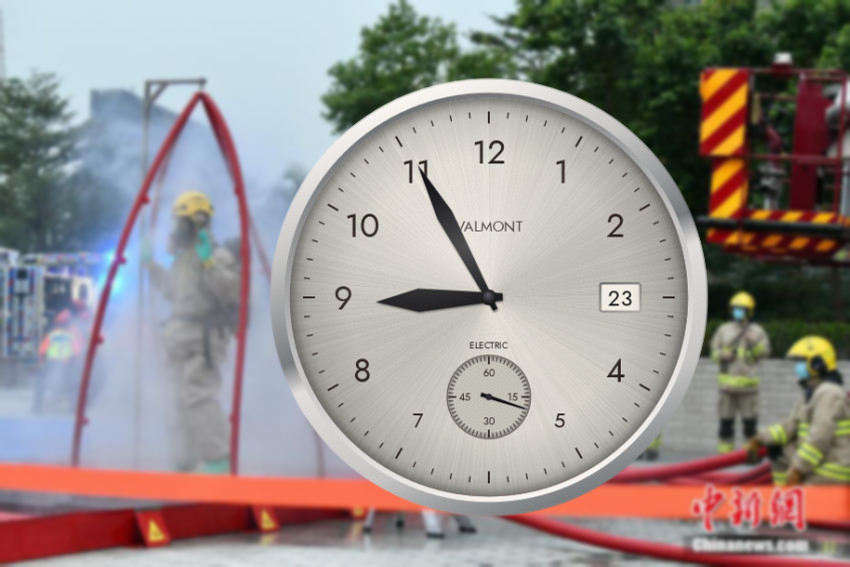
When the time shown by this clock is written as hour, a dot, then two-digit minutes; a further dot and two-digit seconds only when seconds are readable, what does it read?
8.55.18
